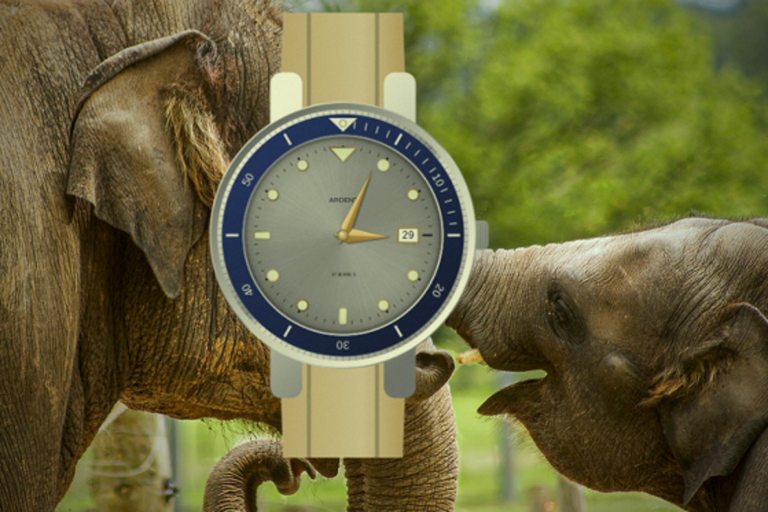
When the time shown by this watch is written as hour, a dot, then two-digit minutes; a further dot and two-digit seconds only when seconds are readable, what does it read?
3.04
